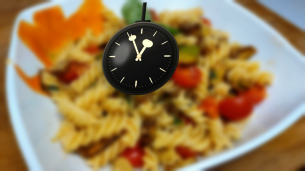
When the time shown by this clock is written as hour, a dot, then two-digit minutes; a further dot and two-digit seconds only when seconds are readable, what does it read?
12.56
